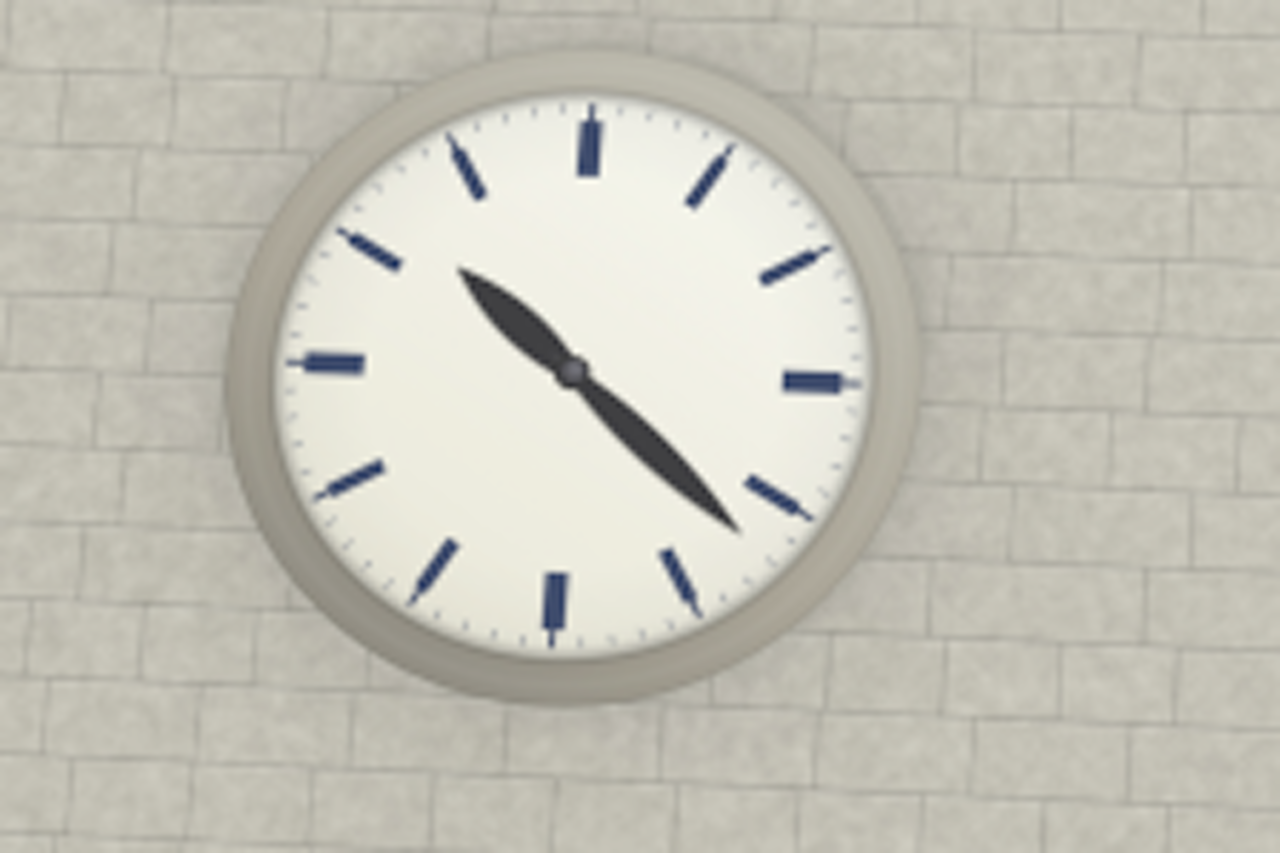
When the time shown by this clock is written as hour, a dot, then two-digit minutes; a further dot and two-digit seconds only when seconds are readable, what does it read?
10.22
